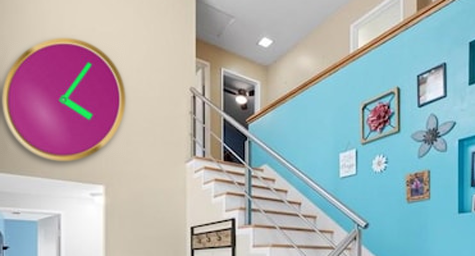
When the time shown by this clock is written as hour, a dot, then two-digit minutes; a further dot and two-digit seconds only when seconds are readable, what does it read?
4.06
